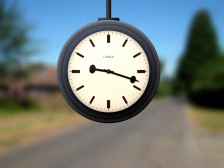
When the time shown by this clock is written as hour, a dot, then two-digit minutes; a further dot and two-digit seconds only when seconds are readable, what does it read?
9.18
